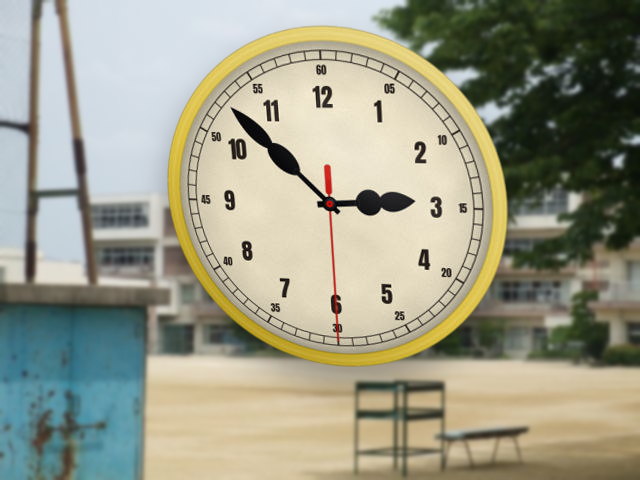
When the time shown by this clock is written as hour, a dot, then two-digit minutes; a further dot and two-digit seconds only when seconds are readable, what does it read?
2.52.30
